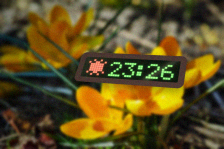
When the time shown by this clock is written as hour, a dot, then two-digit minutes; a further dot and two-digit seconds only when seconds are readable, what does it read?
23.26
